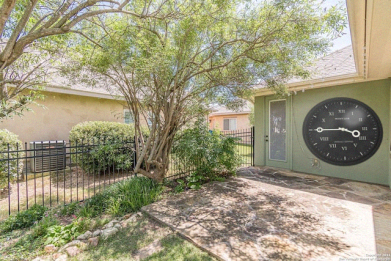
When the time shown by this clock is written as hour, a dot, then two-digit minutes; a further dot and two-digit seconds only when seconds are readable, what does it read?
3.45
